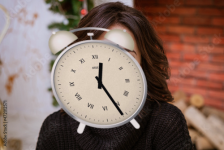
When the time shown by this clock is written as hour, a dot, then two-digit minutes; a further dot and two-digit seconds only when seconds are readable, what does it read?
12.26
